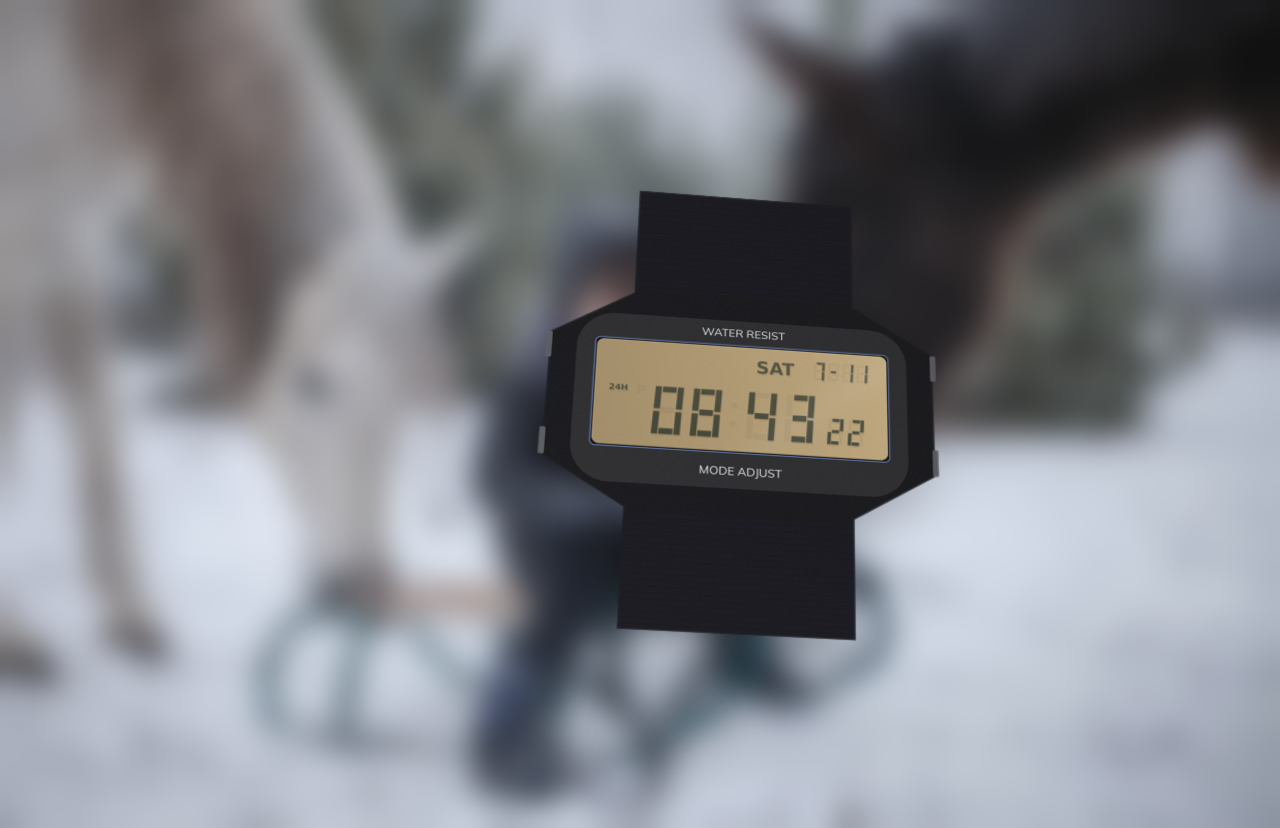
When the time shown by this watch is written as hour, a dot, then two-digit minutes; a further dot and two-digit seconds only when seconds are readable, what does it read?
8.43.22
